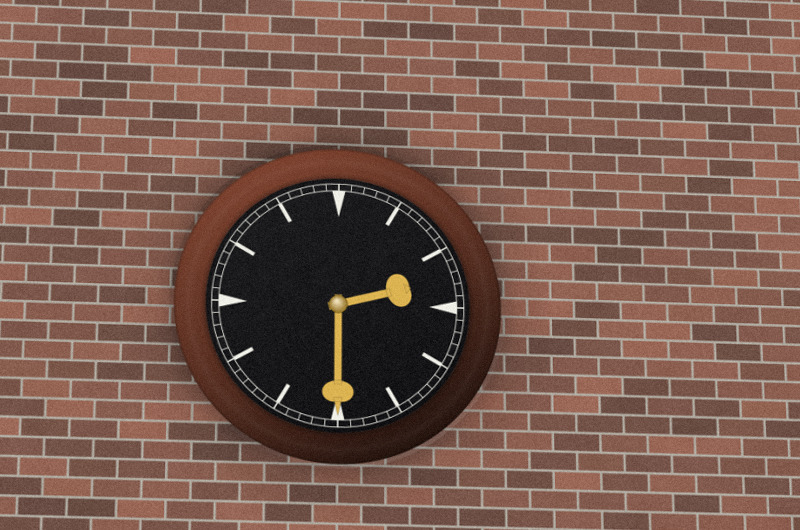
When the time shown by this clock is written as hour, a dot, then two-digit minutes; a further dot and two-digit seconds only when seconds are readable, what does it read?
2.30
